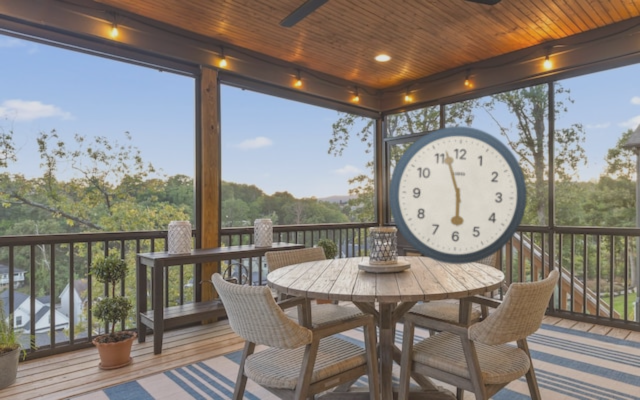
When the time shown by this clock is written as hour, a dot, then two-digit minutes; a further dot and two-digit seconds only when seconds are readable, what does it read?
5.57
